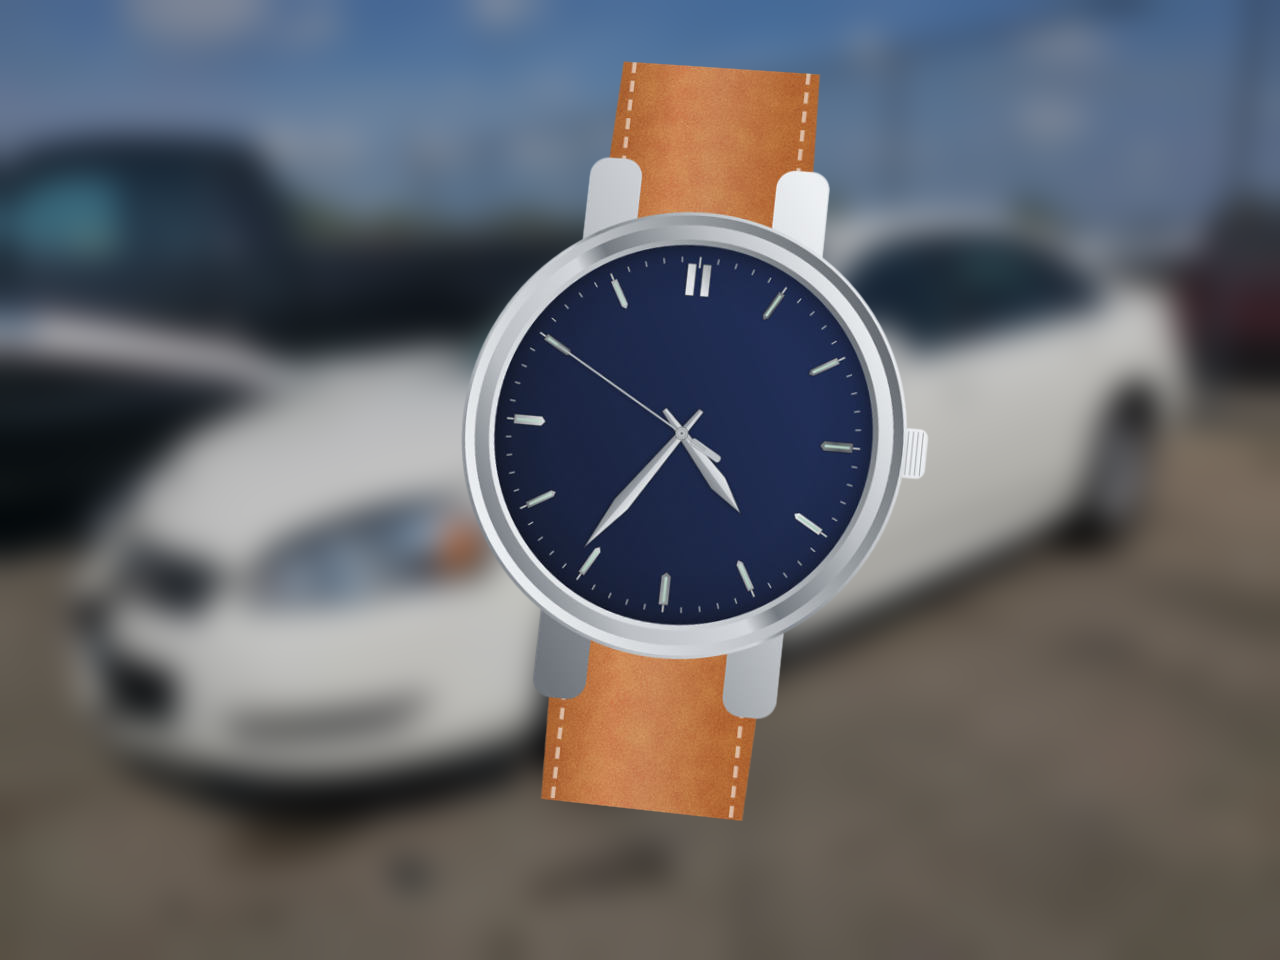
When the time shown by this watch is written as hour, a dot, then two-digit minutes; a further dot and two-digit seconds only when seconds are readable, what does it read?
4.35.50
